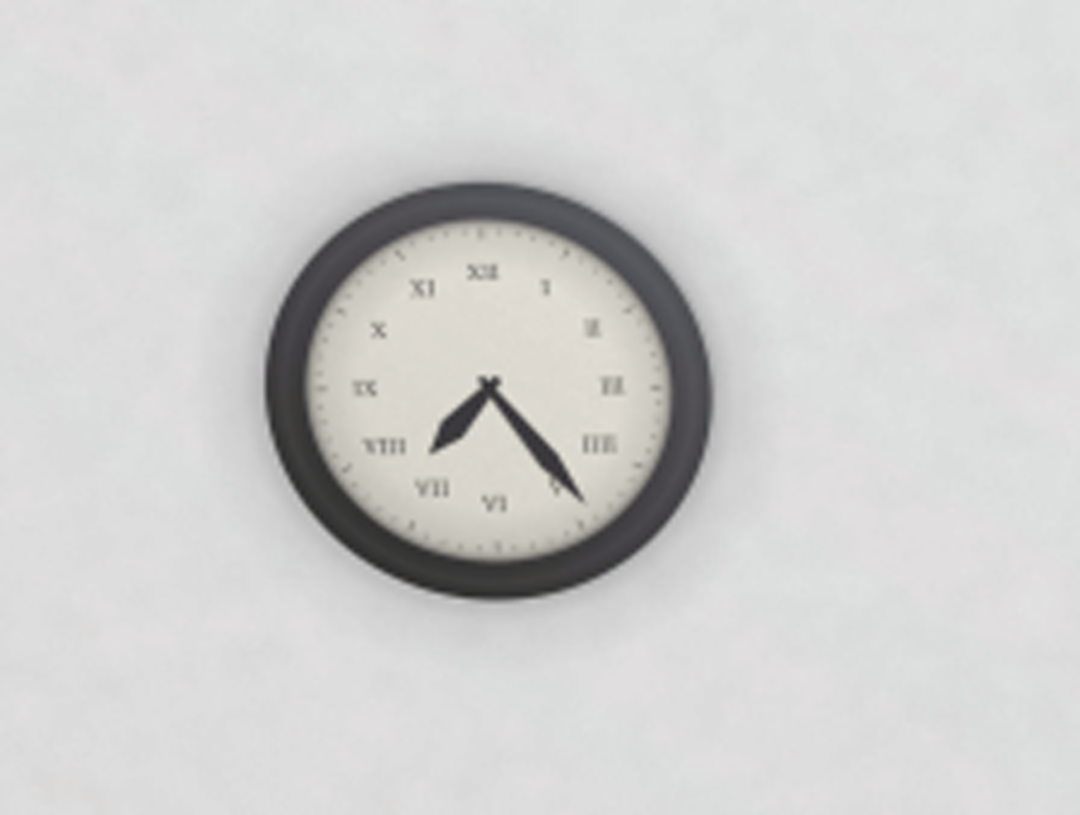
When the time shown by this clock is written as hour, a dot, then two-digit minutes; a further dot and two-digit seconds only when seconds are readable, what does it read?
7.24
